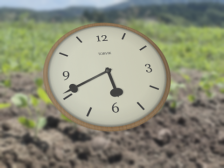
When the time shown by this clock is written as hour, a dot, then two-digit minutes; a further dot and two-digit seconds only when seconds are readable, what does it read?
5.41
